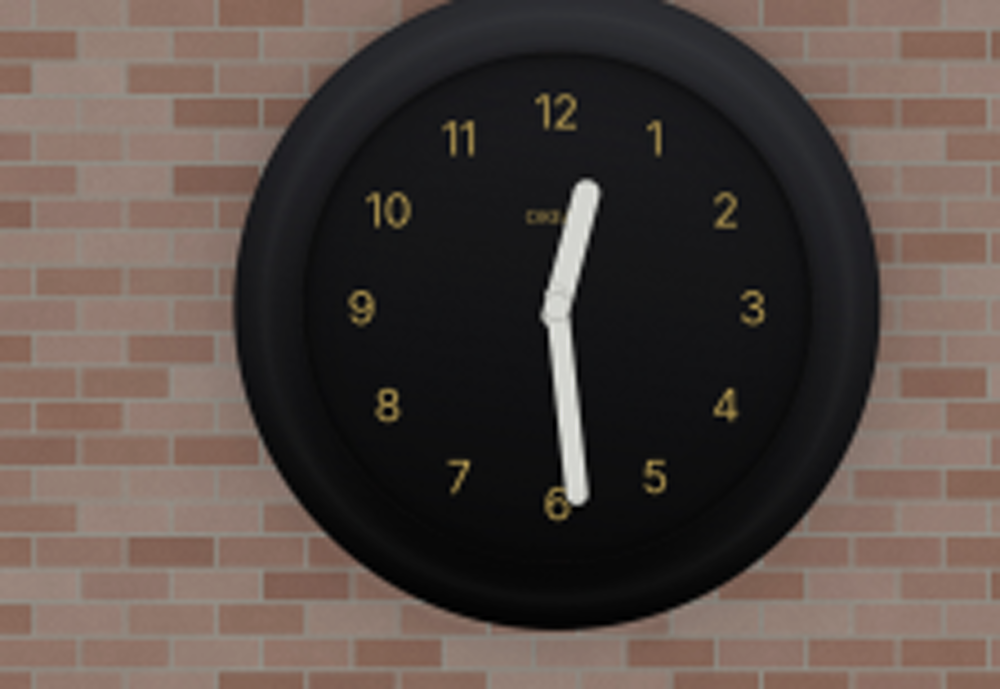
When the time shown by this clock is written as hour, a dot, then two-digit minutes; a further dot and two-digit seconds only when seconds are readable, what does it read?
12.29
